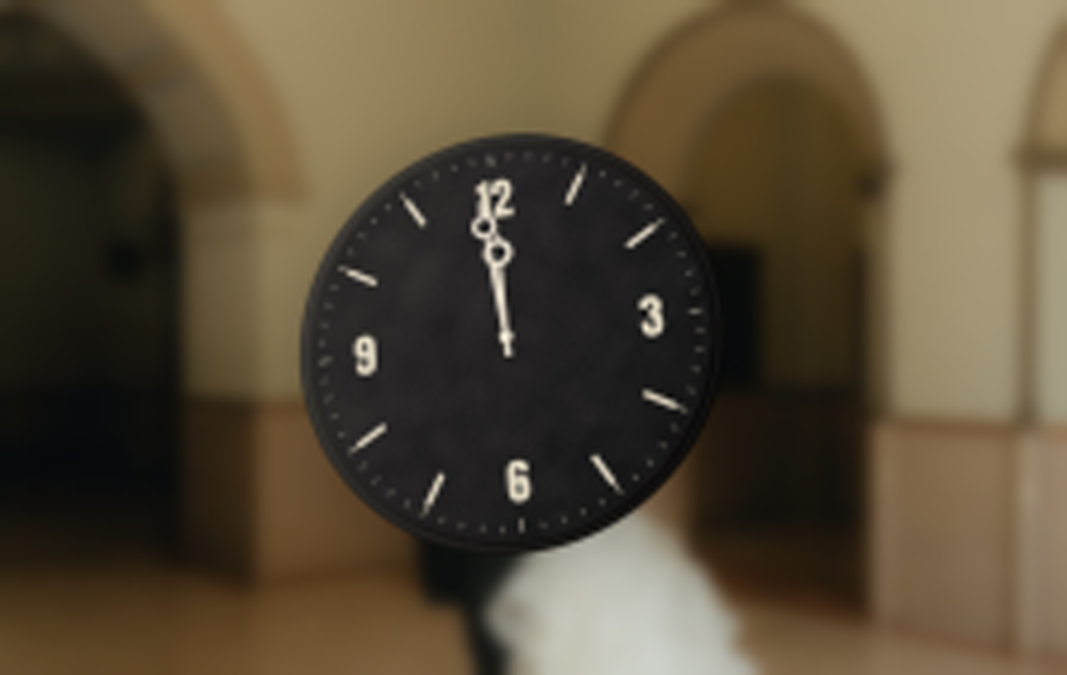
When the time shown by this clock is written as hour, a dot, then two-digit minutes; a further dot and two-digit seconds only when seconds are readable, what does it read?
11.59
